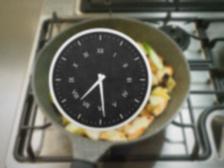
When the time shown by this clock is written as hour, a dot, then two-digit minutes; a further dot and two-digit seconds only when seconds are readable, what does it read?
7.29
